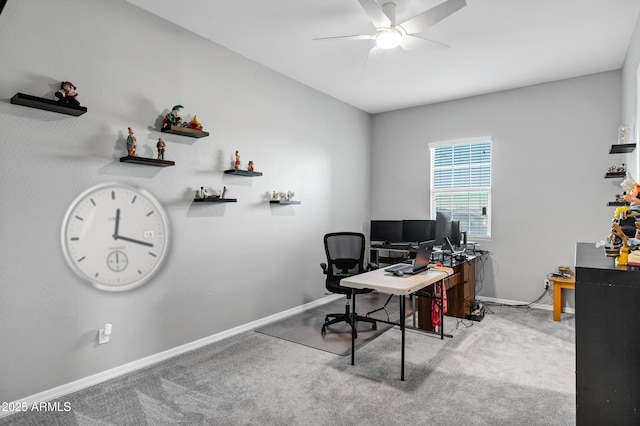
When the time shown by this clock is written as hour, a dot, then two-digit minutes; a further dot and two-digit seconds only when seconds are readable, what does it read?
12.18
